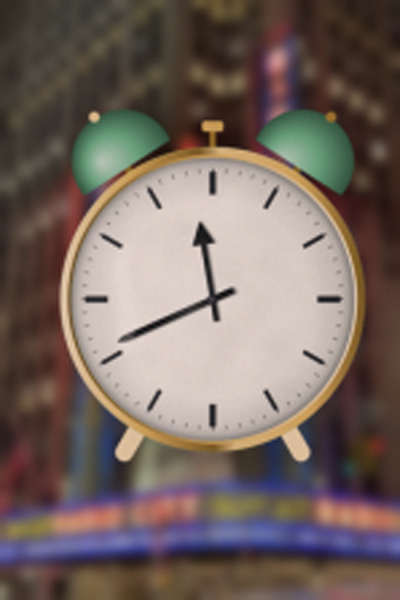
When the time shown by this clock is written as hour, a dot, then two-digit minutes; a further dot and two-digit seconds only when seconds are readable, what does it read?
11.41
